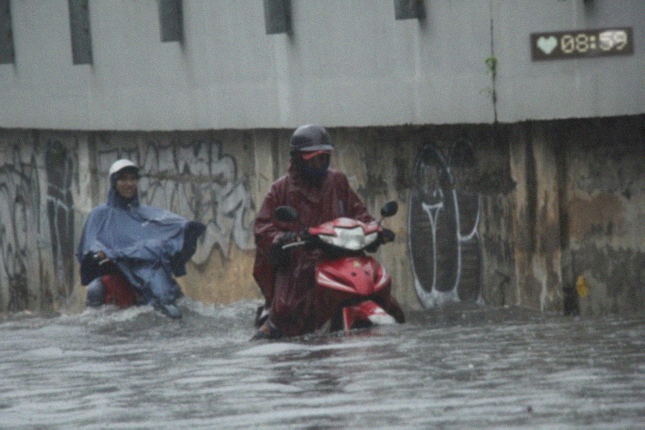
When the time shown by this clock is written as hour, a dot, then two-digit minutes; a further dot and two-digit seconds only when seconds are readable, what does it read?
8.59
